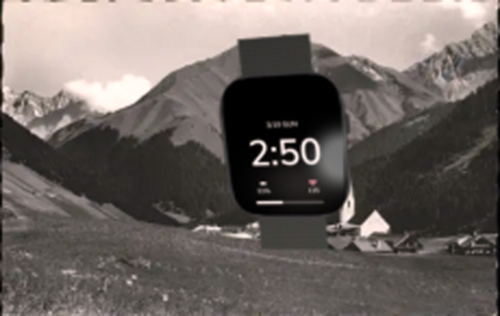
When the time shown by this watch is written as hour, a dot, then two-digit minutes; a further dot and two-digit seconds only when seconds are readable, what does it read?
2.50
